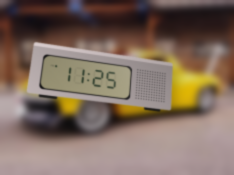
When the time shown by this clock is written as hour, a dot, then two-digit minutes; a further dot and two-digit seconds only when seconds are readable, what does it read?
11.25
